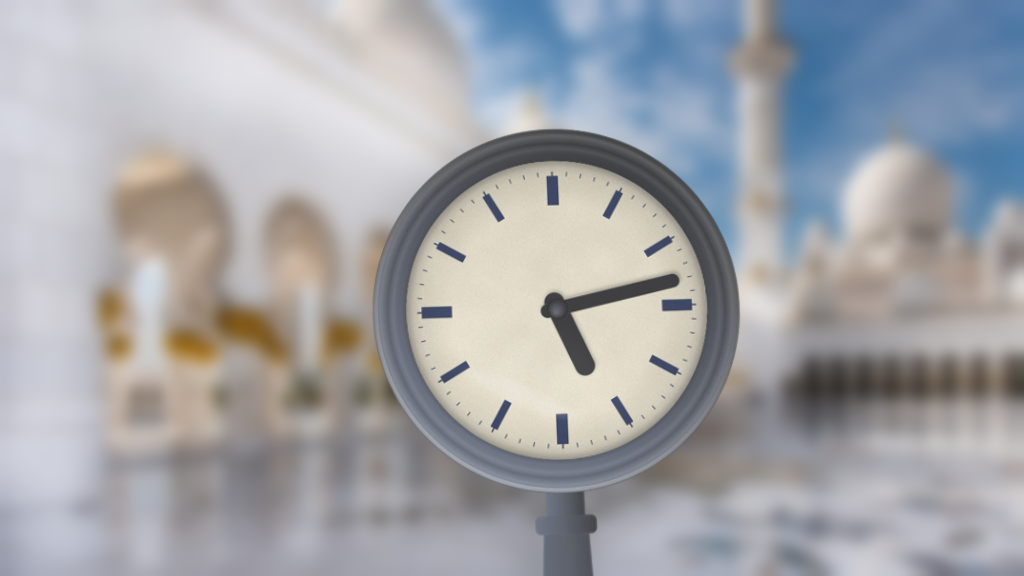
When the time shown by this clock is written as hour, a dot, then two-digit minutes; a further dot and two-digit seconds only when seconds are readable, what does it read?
5.13
